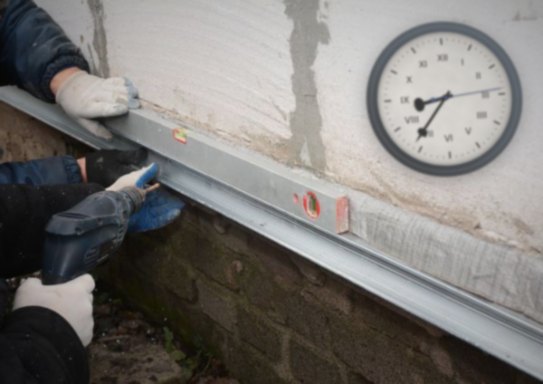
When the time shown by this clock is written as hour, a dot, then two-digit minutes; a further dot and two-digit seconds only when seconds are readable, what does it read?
8.36.14
